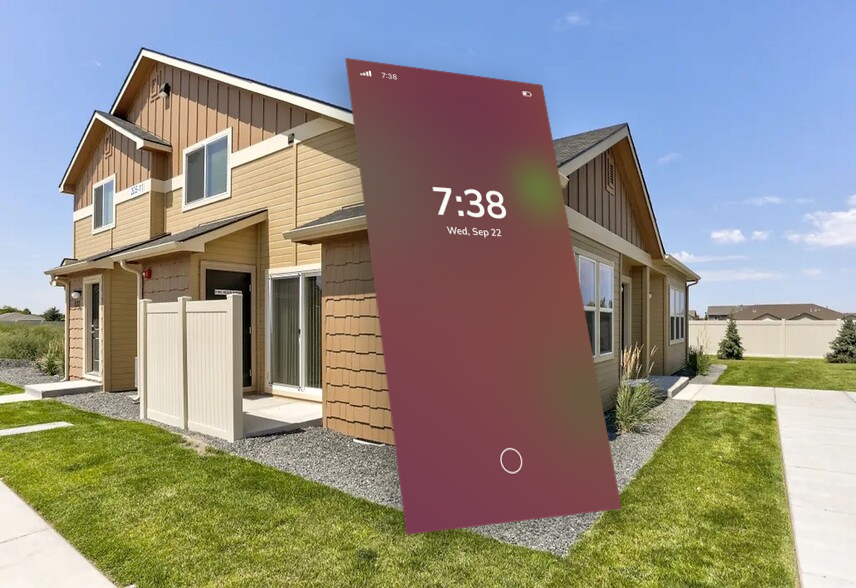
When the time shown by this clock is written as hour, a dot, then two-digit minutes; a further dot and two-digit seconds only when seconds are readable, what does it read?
7.38
